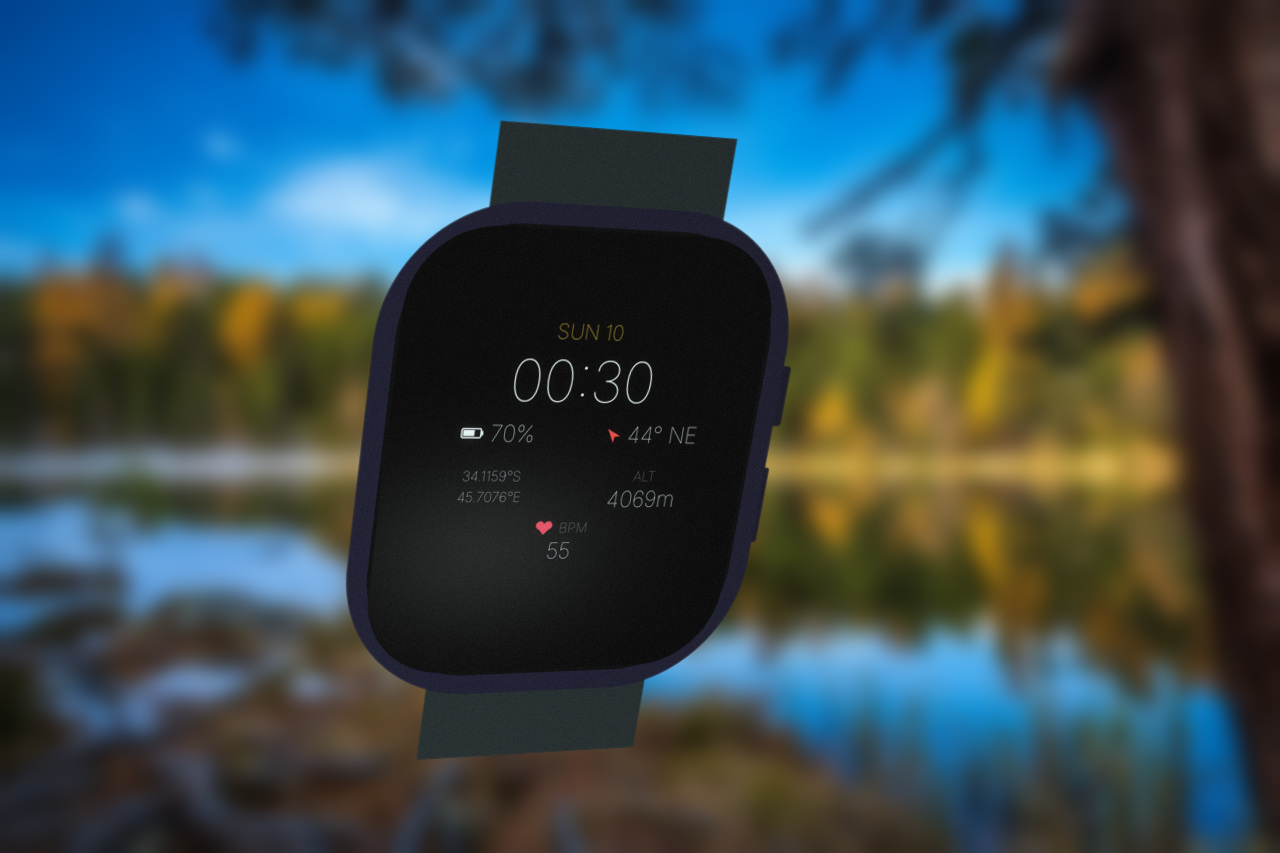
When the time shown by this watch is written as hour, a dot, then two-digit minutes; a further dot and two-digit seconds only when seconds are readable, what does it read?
0.30
